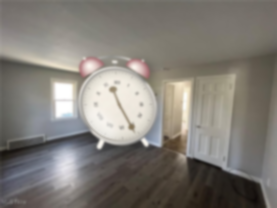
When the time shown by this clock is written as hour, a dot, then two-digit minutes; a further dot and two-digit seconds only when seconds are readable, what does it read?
11.26
